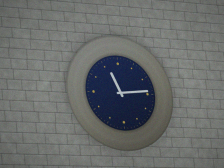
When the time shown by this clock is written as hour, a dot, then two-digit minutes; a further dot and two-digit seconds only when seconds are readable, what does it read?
11.14
